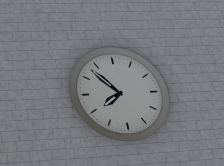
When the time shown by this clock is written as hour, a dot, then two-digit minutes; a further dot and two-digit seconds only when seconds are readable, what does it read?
7.53
